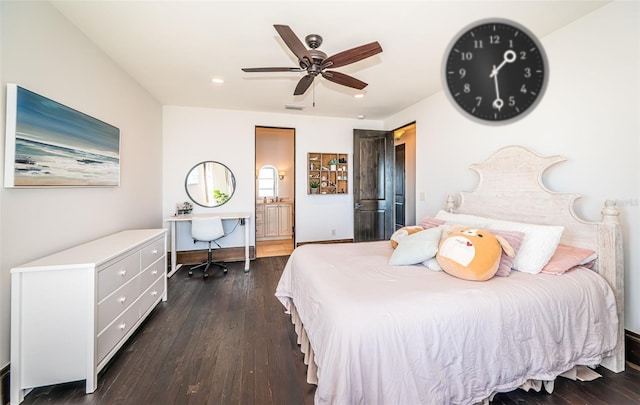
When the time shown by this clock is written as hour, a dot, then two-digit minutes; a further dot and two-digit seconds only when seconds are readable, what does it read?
1.29
